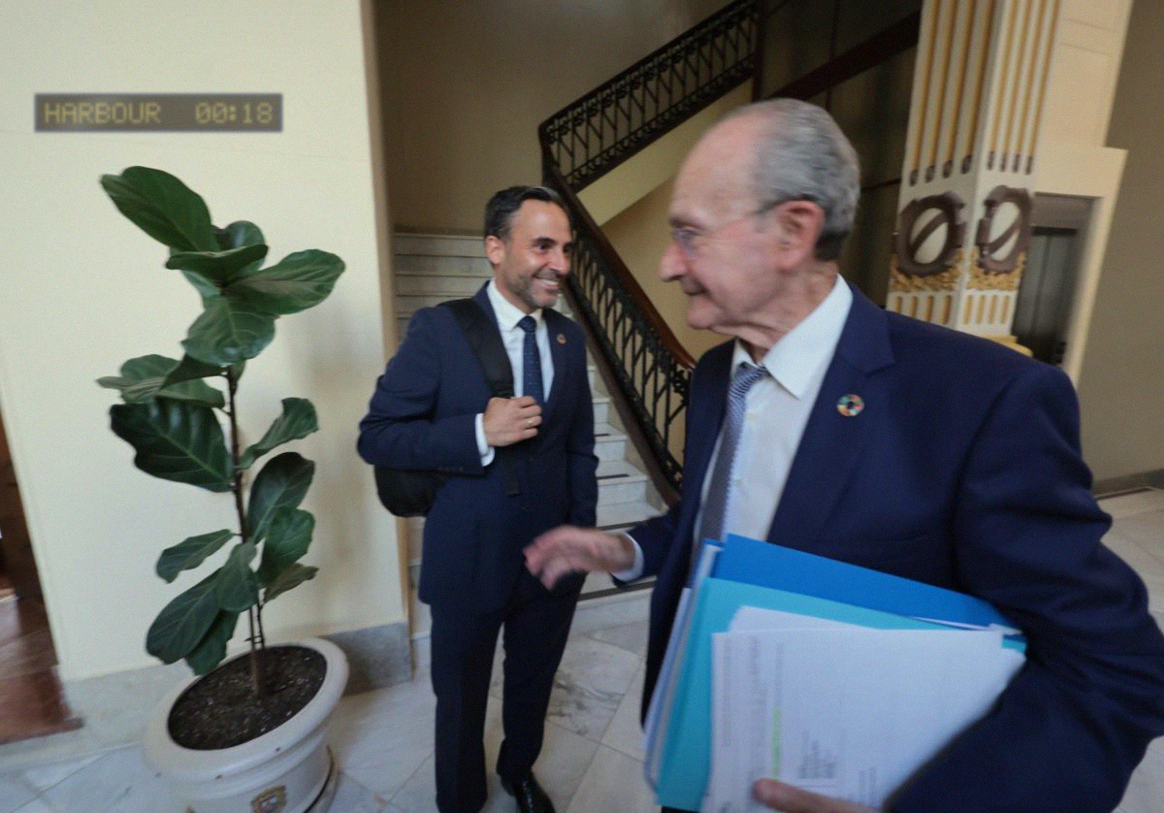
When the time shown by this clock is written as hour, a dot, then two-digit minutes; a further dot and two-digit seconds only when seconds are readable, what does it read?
0.18
